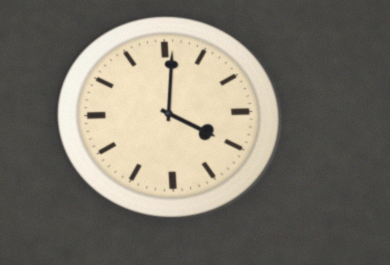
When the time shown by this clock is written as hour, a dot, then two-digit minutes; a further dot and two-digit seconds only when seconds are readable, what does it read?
4.01
